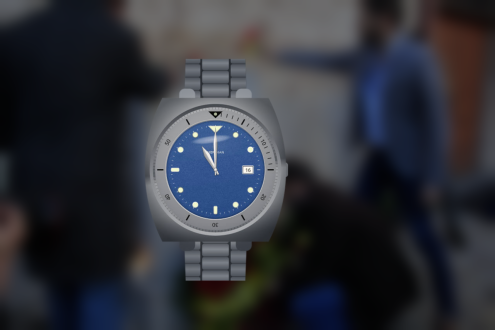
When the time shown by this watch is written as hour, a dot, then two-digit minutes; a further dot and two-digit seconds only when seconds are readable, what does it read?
11.00
